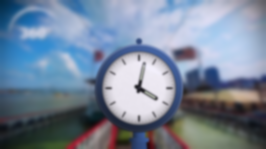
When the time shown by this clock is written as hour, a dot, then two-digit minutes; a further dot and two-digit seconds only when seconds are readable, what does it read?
4.02
